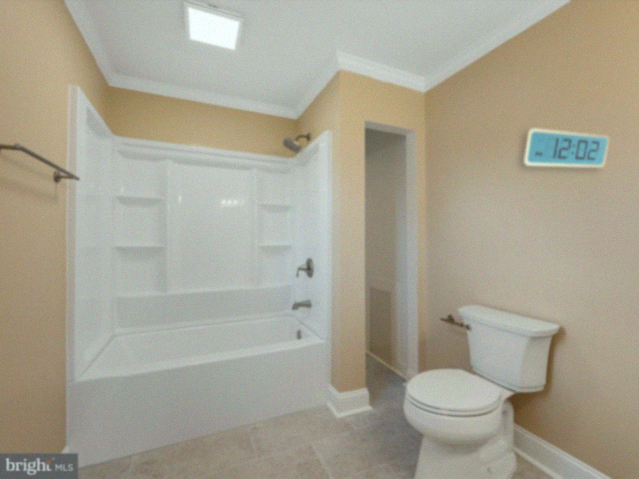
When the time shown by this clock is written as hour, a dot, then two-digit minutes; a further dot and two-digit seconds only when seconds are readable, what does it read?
12.02
